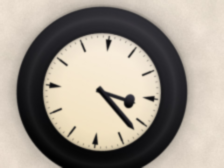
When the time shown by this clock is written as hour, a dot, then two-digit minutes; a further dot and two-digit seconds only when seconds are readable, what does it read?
3.22
